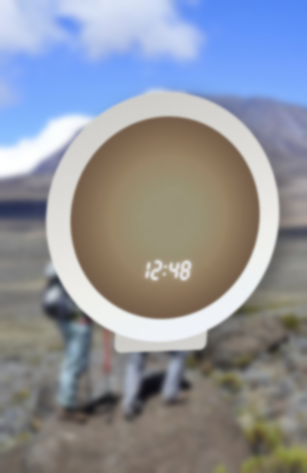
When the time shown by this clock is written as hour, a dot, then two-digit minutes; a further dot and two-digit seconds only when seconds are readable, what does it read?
12.48
